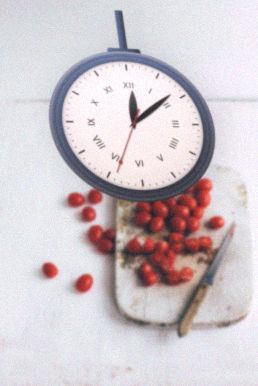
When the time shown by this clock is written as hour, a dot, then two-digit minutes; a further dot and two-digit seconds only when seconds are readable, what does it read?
12.08.34
